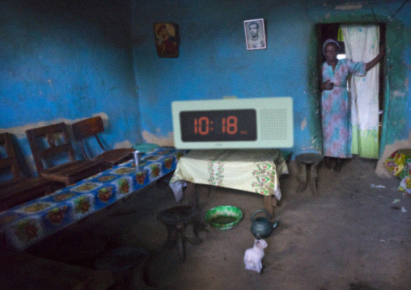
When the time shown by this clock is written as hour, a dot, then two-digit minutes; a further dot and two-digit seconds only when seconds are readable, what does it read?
10.18
